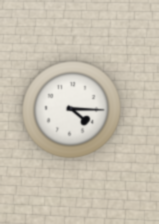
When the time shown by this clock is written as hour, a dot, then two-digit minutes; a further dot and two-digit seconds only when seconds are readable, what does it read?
4.15
